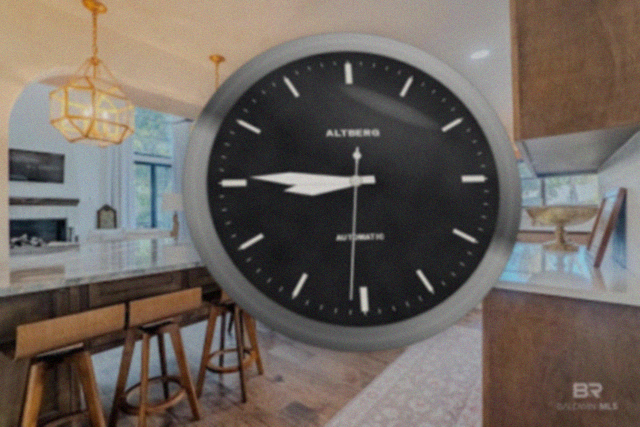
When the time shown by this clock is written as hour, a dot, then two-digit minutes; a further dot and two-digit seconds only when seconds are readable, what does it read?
8.45.31
